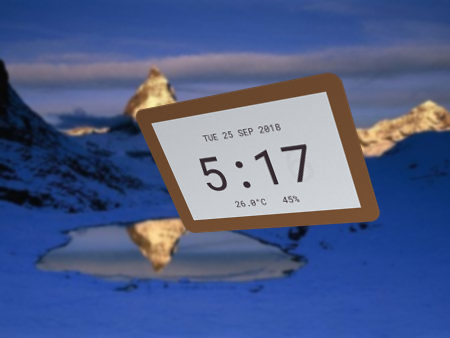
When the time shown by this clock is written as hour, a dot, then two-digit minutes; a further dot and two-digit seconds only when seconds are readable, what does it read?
5.17
